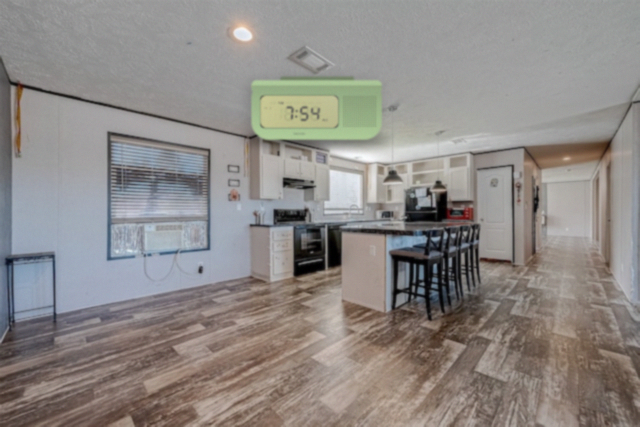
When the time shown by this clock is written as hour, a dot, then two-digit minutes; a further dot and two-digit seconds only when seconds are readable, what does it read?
7.54
